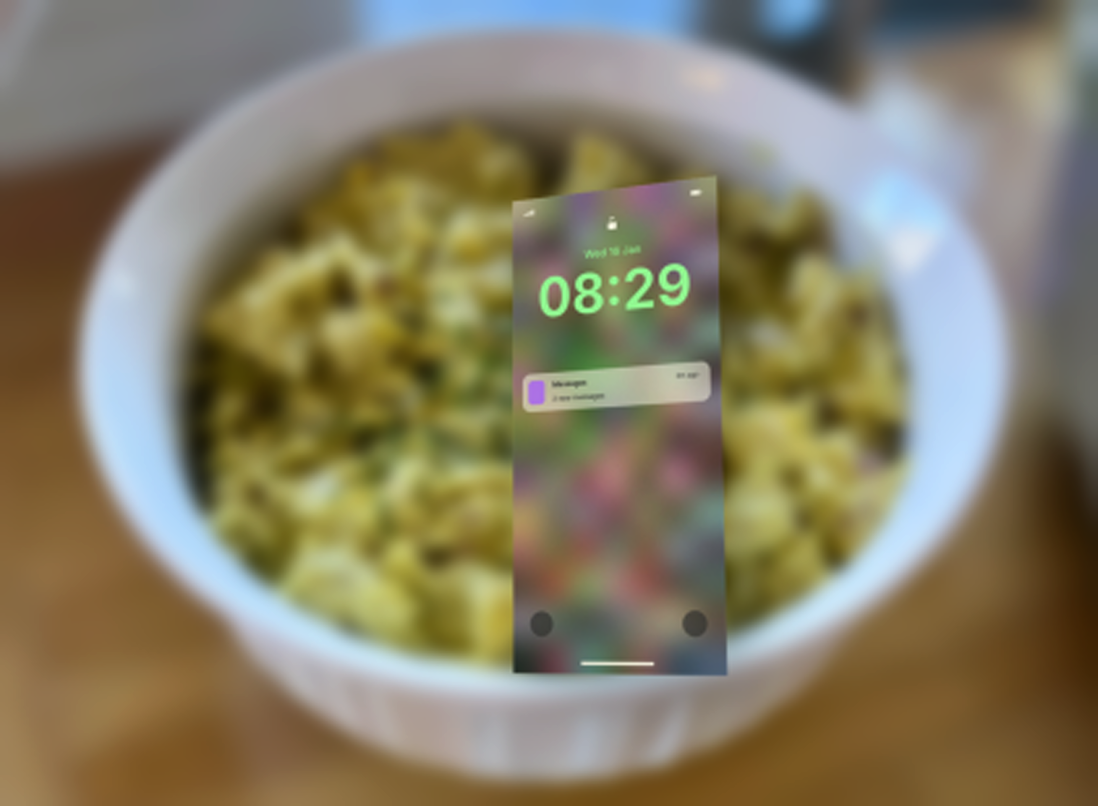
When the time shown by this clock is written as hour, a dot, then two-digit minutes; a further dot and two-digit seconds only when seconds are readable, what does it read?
8.29
